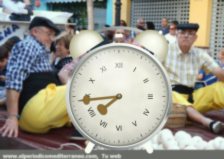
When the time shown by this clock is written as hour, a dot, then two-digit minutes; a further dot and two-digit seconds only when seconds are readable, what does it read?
7.44
